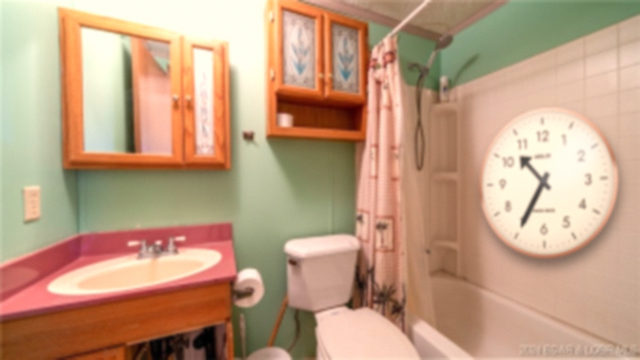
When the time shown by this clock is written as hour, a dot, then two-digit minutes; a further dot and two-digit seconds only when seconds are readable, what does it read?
10.35
